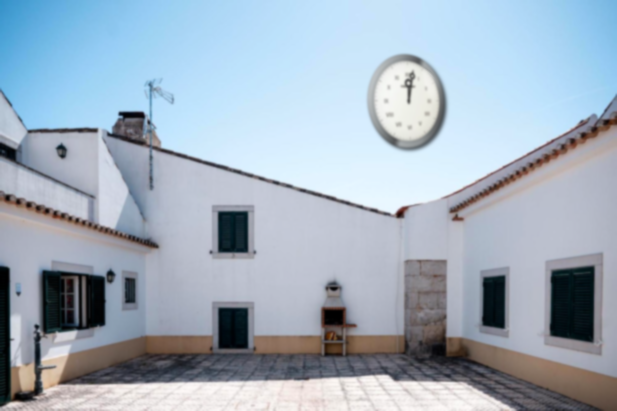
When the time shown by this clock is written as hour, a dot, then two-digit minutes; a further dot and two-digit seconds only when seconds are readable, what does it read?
12.02
